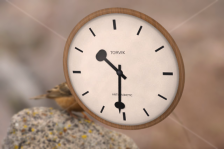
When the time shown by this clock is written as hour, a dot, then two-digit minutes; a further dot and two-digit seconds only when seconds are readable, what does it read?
10.31
